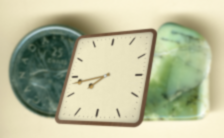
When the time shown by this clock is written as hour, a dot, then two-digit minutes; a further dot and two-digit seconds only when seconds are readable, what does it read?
7.43
